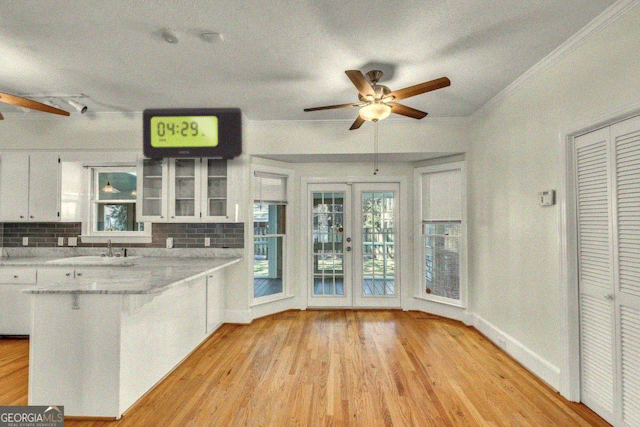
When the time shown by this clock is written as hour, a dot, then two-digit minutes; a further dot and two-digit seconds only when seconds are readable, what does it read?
4.29
